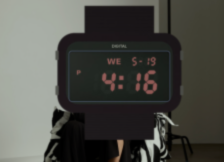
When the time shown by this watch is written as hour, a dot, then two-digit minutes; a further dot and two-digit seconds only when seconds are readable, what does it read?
4.16
